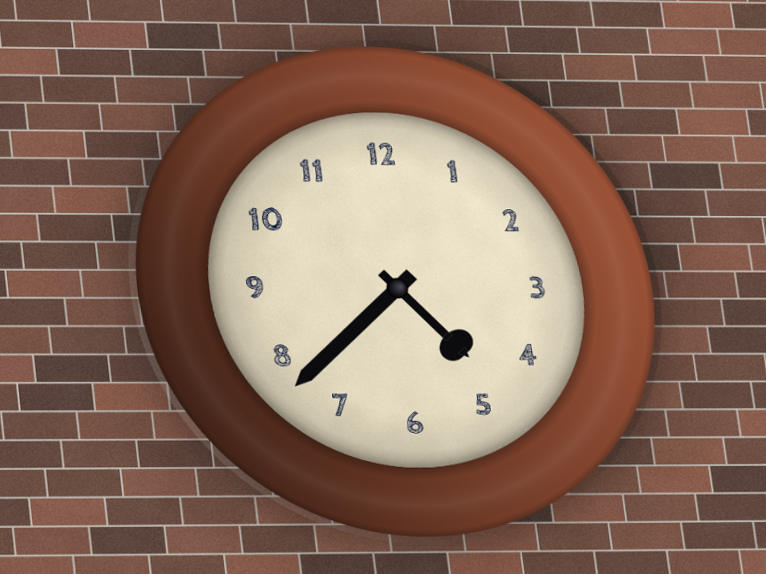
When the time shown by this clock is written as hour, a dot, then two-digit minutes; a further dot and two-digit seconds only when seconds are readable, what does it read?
4.38
